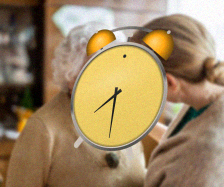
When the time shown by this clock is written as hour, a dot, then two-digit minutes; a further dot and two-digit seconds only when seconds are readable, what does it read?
7.29
